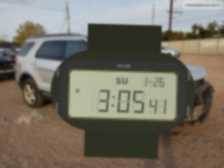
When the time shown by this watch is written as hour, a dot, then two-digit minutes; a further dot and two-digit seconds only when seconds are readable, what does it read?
3.05.41
